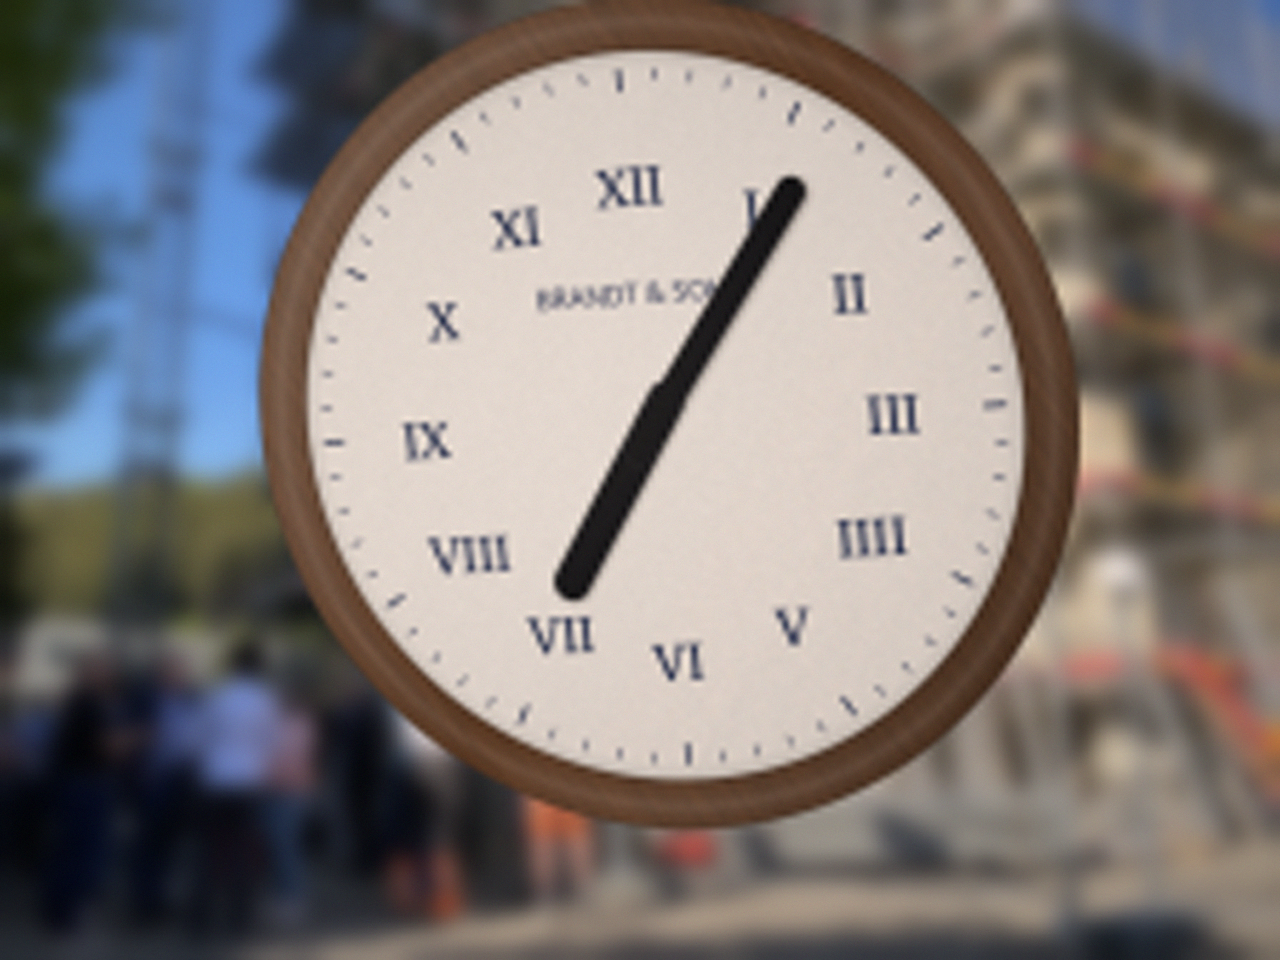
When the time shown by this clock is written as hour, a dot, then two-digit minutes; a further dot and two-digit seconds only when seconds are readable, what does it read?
7.06
